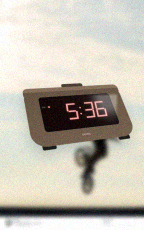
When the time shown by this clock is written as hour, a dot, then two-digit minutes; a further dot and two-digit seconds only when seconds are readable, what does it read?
5.36
